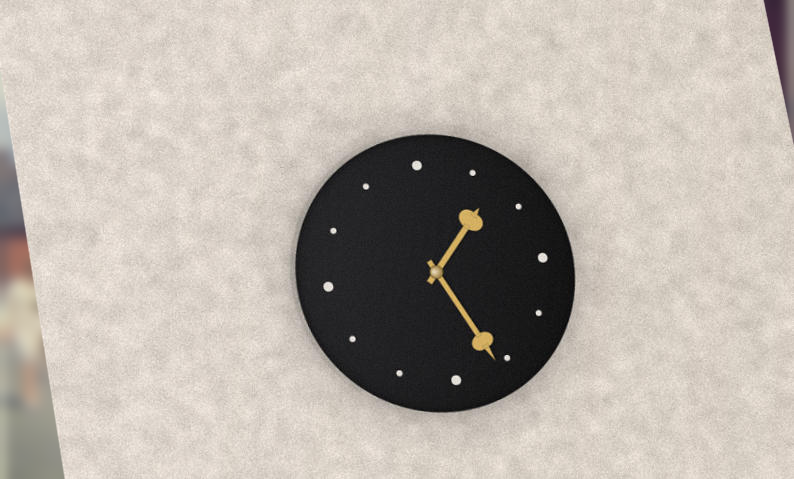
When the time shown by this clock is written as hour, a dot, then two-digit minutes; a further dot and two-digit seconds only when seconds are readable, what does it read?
1.26
